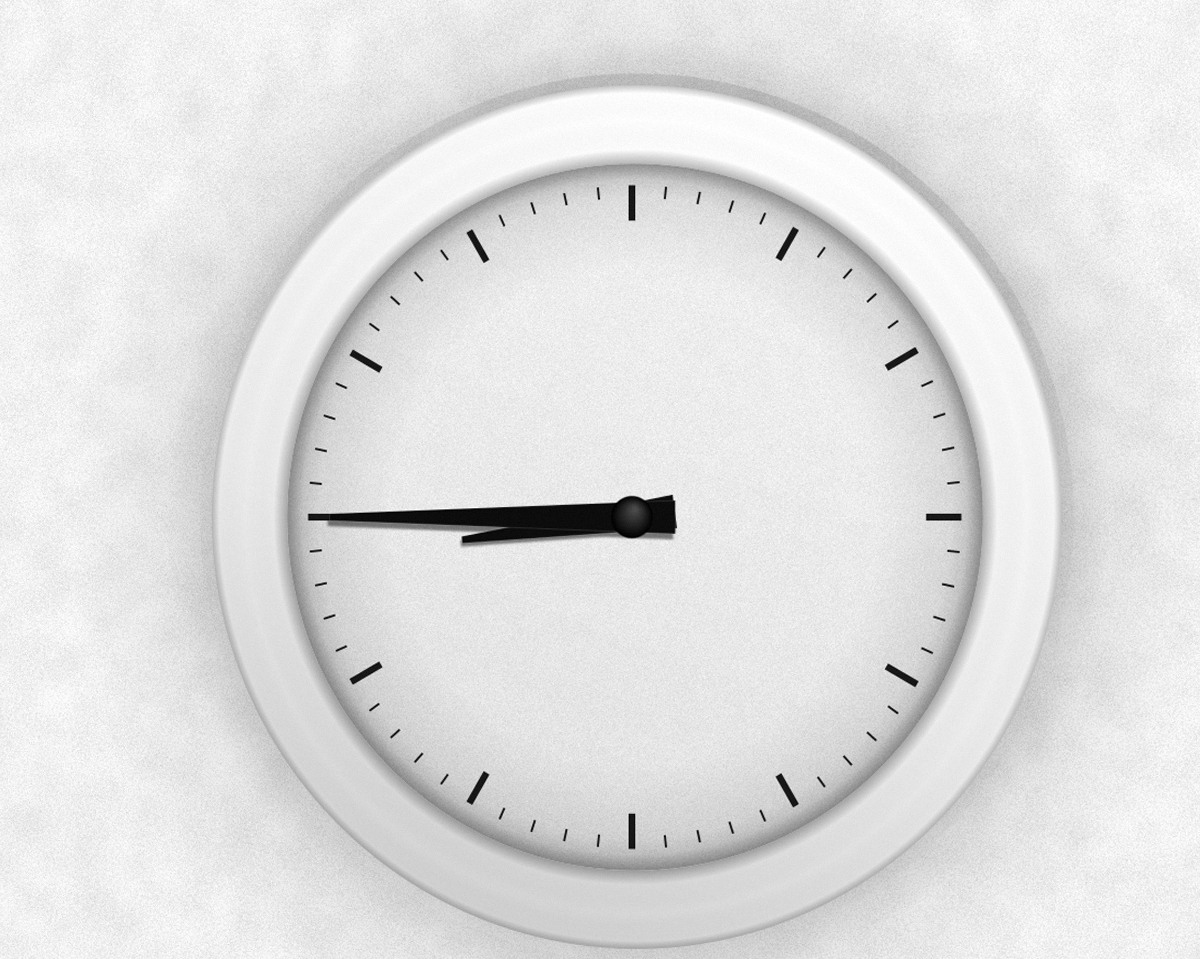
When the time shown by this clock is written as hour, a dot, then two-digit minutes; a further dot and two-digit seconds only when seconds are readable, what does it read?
8.45
